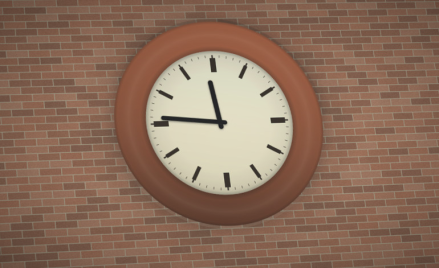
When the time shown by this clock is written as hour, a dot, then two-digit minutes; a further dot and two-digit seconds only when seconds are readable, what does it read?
11.46
